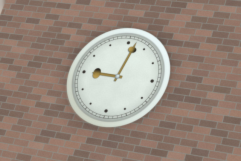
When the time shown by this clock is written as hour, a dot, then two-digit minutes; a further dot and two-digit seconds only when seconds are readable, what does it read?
9.02
